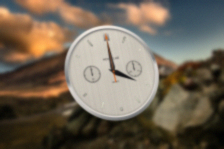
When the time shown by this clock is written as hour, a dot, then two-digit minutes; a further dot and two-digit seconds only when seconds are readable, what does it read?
4.00
